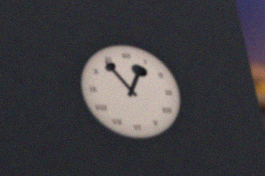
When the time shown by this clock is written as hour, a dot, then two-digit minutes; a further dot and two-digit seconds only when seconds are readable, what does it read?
12.54
